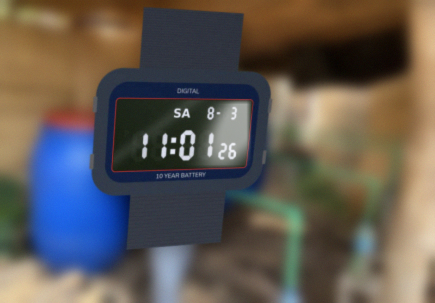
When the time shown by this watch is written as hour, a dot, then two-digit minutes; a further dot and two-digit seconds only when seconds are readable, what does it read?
11.01.26
